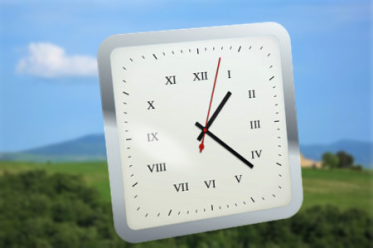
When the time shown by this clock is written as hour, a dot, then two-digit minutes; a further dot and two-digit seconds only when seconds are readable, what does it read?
1.22.03
